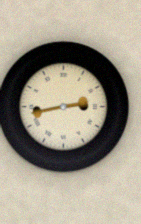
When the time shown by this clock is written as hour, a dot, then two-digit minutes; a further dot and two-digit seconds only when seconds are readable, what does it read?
2.43
